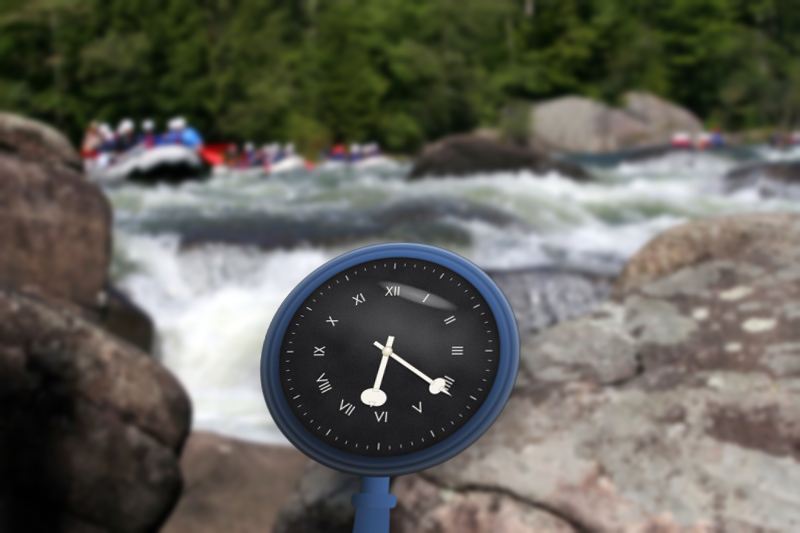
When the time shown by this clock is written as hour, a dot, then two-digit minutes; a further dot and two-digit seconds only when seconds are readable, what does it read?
6.21
